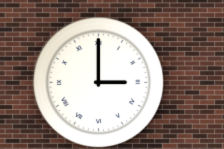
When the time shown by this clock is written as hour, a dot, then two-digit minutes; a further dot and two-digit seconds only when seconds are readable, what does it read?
3.00
